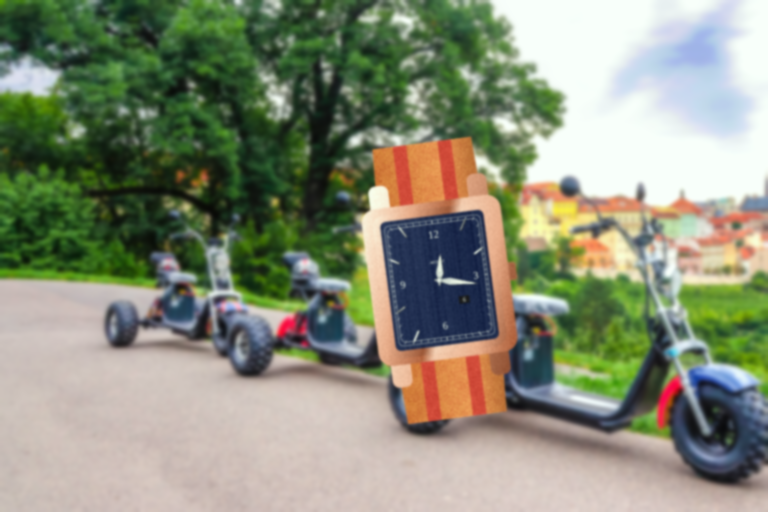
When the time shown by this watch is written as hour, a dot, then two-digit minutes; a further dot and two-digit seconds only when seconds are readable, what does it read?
12.17
